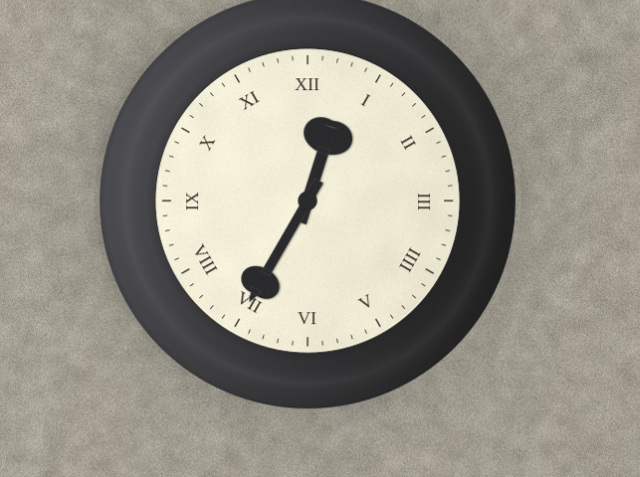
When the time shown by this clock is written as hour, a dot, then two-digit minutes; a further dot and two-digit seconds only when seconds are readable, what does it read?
12.35
